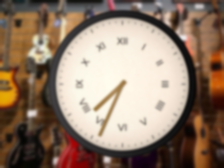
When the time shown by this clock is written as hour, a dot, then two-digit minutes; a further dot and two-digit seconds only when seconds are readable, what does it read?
7.34
